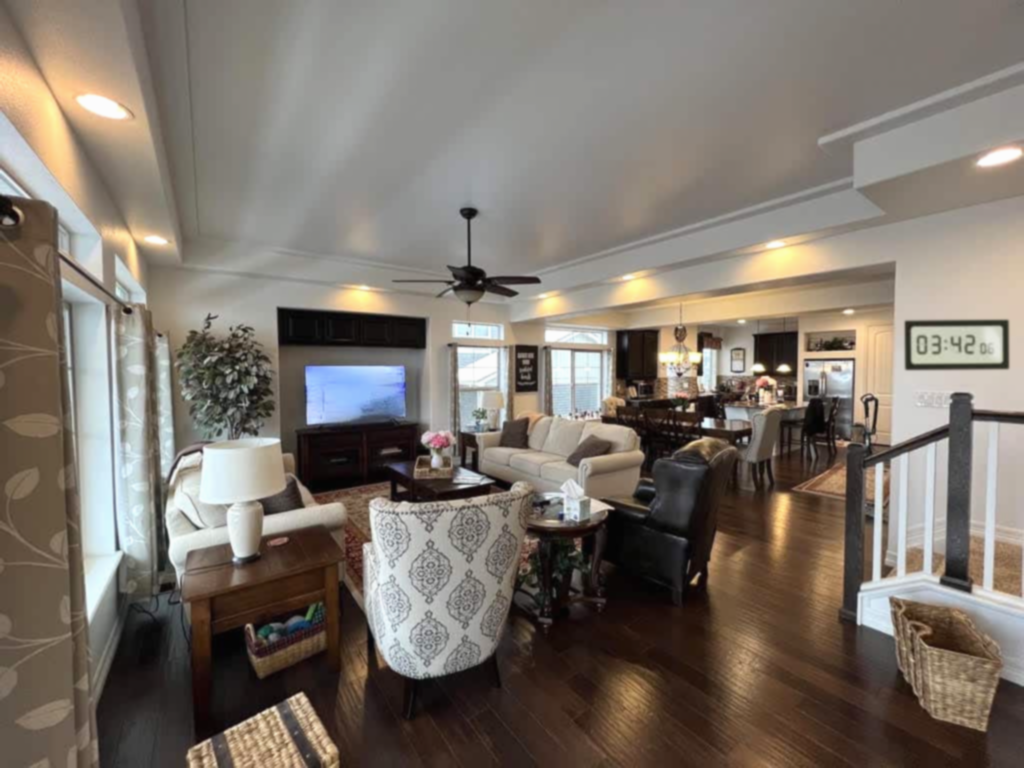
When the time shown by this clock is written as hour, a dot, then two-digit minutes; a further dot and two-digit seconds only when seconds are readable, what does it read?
3.42
